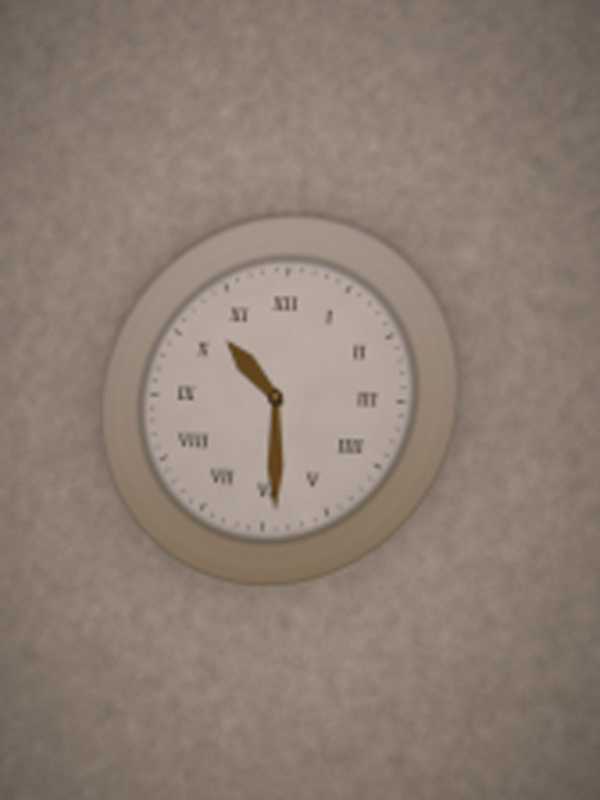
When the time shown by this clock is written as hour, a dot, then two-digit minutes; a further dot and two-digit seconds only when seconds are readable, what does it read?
10.29
